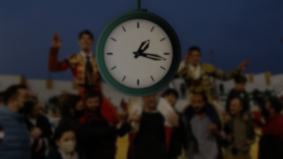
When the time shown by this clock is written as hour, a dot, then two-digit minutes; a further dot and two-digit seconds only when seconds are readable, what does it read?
1.17
